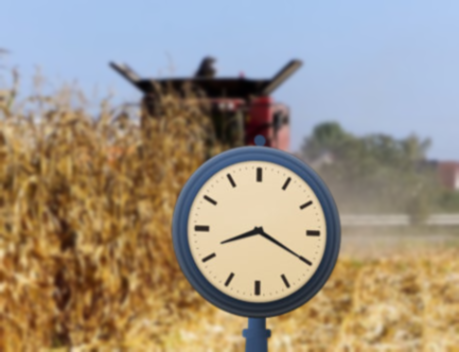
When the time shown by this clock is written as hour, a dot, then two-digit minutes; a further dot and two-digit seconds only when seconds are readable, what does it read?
8.20
